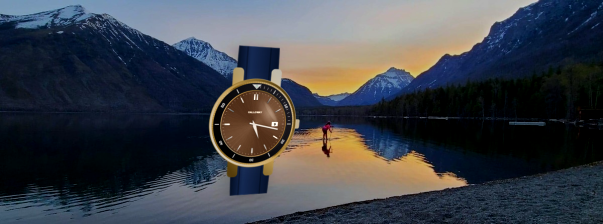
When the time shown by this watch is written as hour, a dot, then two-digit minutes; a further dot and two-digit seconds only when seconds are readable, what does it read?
5.17
